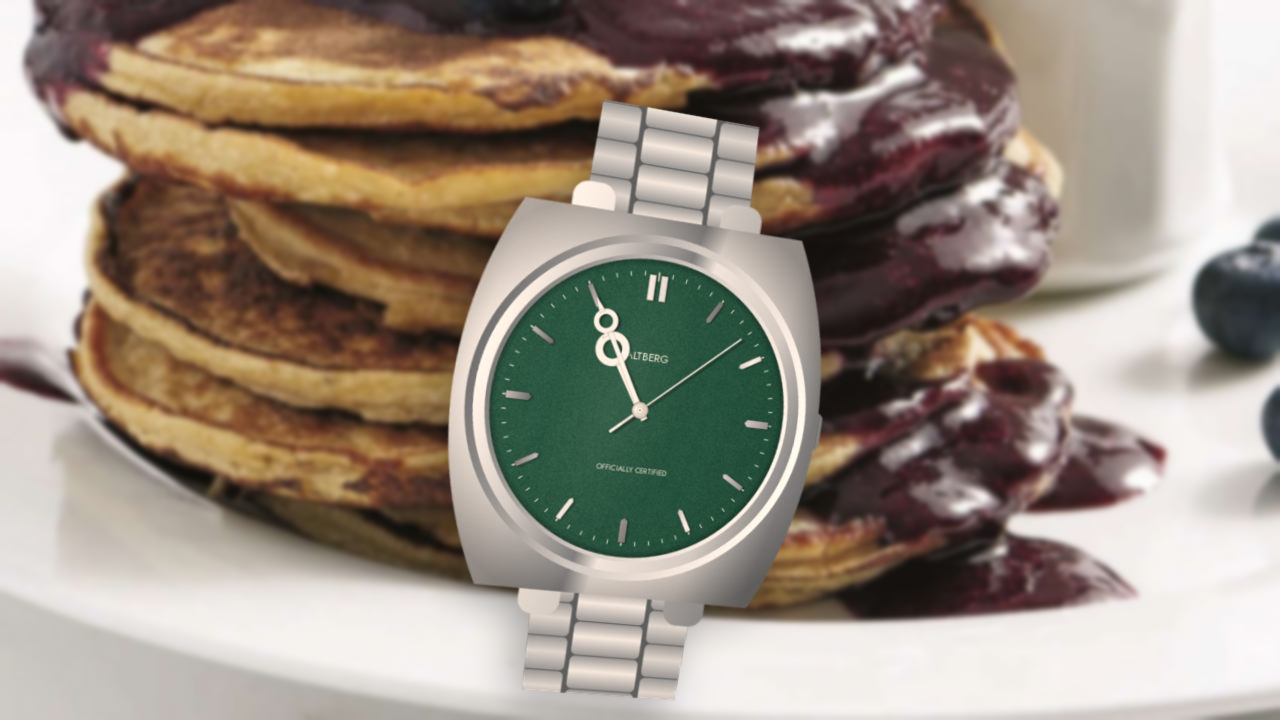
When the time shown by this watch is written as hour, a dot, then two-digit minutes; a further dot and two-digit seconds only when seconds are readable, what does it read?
10.55.08
